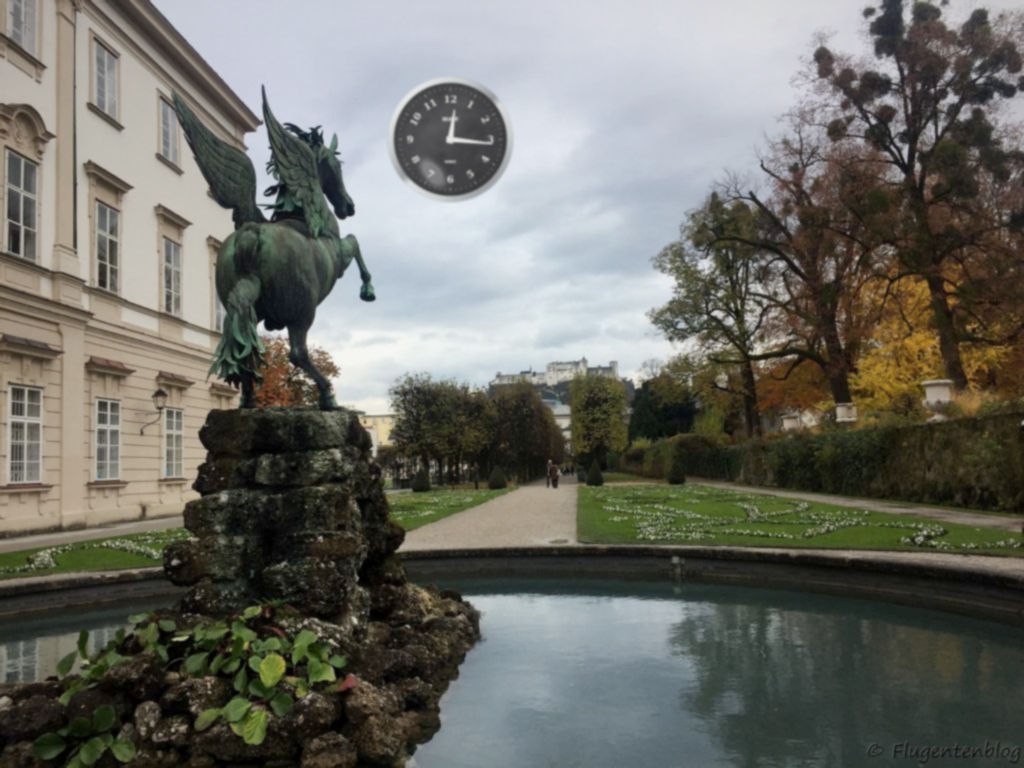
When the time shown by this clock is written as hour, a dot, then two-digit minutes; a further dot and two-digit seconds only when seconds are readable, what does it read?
12.16
